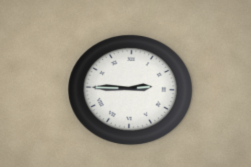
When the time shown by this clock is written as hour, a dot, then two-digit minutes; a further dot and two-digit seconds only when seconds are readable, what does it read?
2.45
